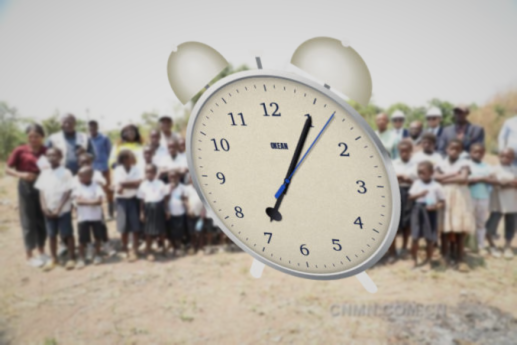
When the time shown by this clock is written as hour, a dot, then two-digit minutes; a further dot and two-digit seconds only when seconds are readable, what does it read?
7.05.07
